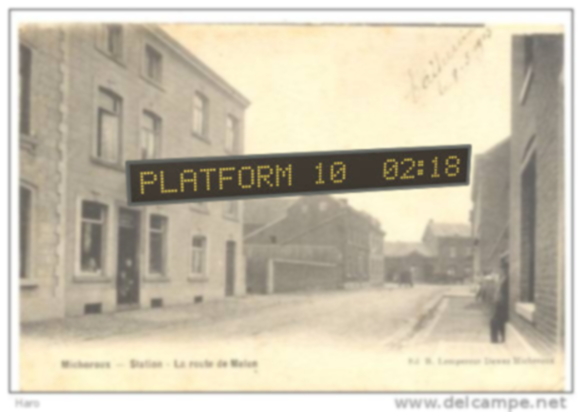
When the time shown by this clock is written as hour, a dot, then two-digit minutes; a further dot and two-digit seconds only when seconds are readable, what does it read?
2.18
